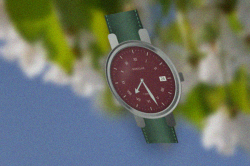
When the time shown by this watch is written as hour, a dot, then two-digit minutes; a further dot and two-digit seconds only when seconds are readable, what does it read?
7.27
